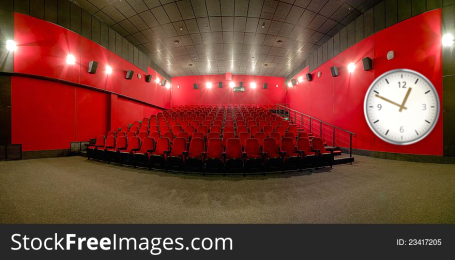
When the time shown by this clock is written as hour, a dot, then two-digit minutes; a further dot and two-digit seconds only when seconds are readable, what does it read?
12.49
